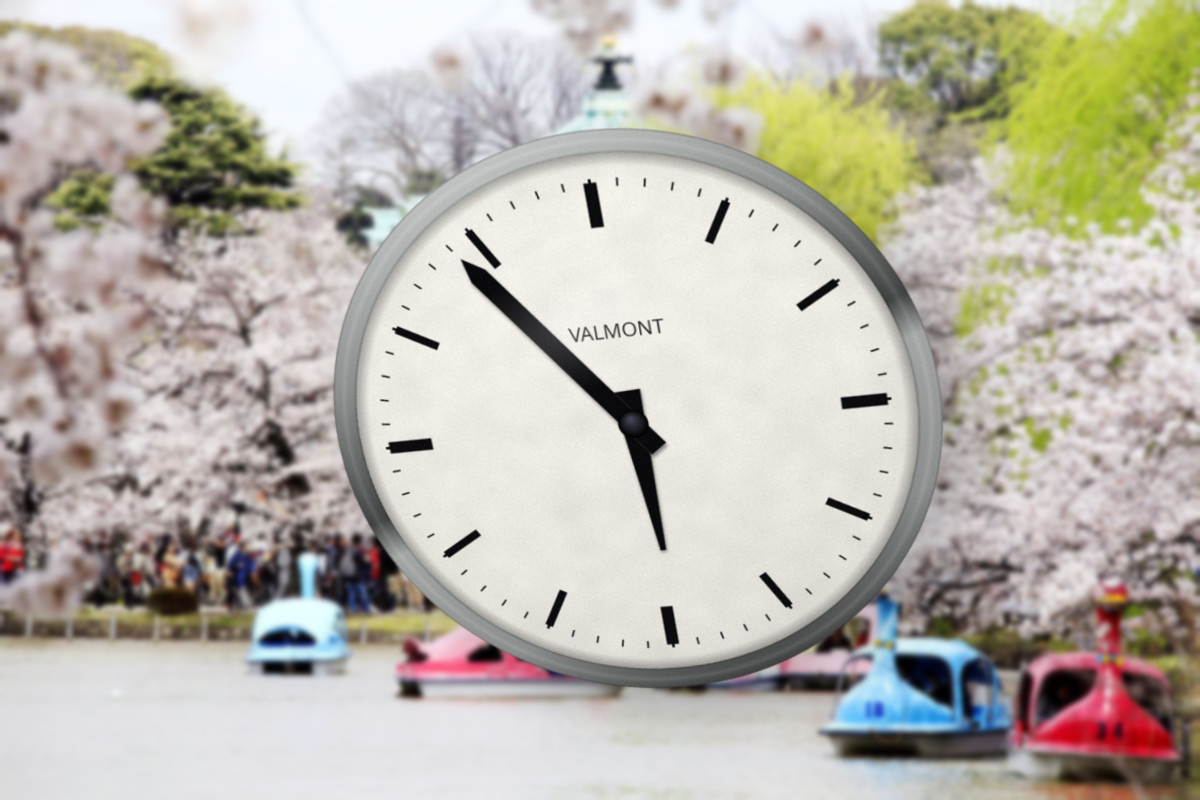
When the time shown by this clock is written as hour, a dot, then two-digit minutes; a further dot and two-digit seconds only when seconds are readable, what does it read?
5.54
